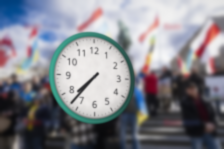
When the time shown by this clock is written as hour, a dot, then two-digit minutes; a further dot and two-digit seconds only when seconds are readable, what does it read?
7.37
